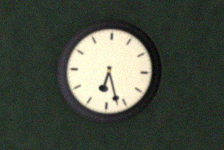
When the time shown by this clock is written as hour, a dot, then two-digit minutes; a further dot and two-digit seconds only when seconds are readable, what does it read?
6.27
